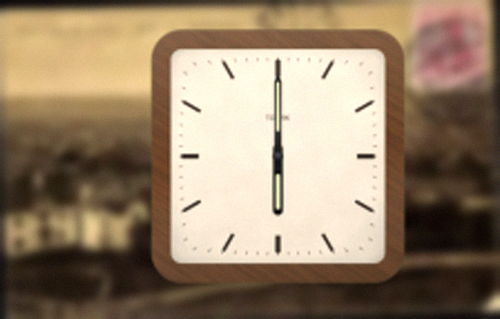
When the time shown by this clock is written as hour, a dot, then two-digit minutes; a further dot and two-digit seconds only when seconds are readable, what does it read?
6.00
